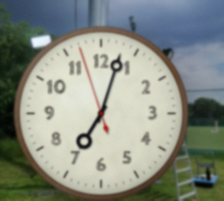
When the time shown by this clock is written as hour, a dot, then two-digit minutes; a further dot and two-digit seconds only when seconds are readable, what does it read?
7.02.57
